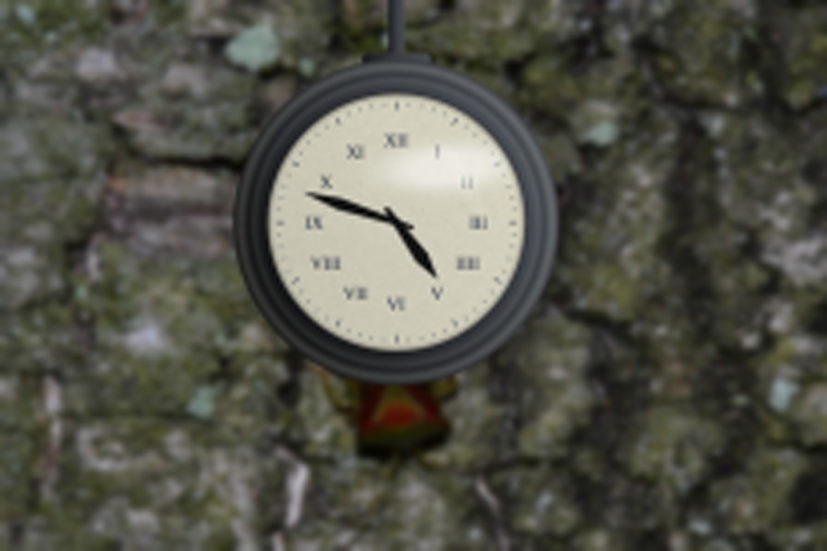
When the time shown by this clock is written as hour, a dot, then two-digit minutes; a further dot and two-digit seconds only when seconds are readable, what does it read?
4.48
